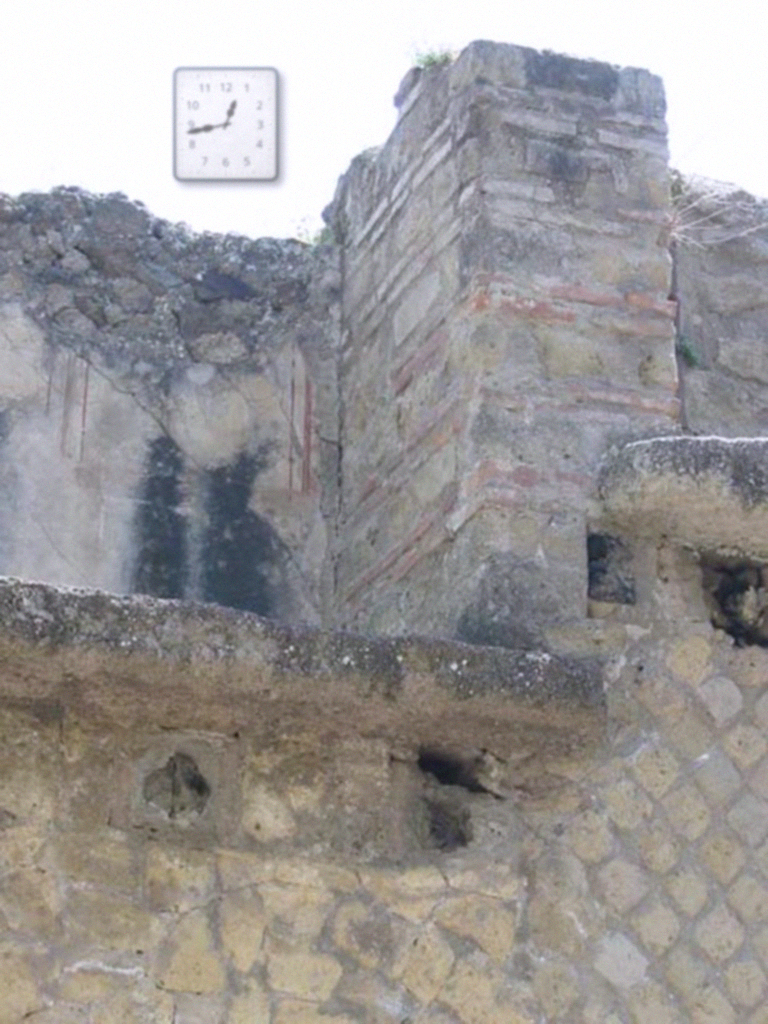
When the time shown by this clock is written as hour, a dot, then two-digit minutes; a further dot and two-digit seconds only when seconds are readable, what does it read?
12.43
